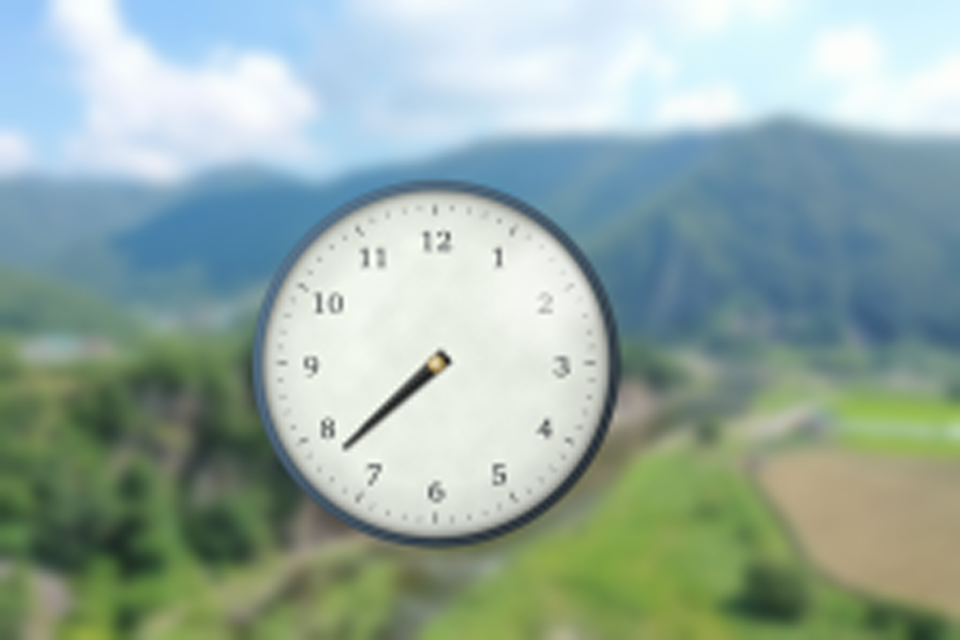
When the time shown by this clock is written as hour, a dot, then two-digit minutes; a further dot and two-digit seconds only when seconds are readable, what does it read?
7.38
